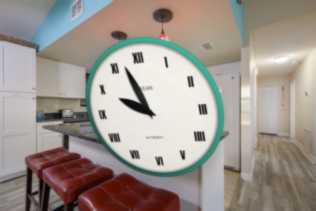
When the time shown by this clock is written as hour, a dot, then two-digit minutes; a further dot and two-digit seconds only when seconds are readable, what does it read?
9.57
